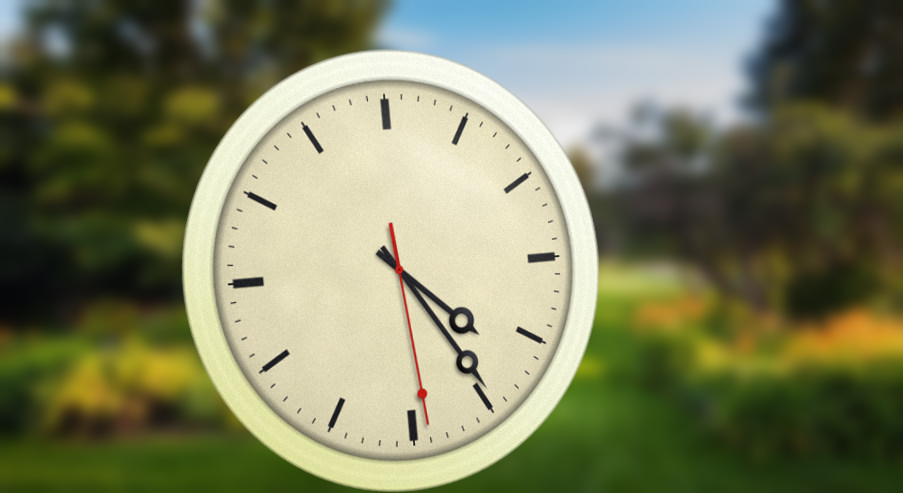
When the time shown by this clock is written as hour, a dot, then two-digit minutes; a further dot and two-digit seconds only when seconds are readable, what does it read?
4.24.29
